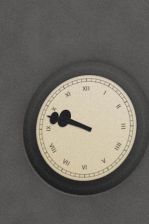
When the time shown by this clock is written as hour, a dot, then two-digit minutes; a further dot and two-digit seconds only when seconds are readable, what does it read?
9.48
